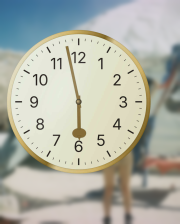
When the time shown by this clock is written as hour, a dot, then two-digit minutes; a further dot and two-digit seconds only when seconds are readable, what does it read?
5.58
